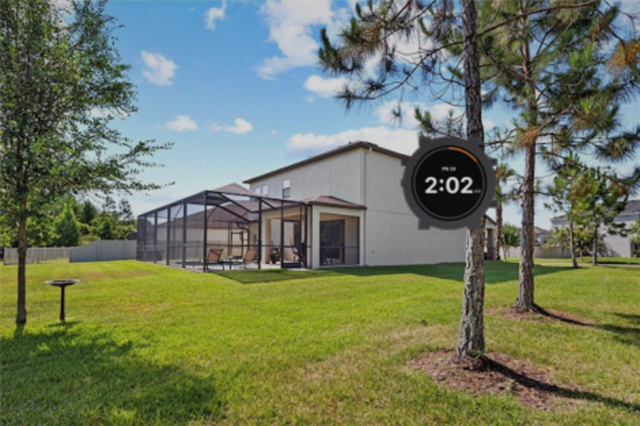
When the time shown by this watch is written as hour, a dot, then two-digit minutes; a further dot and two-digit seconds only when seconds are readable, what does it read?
2.02
